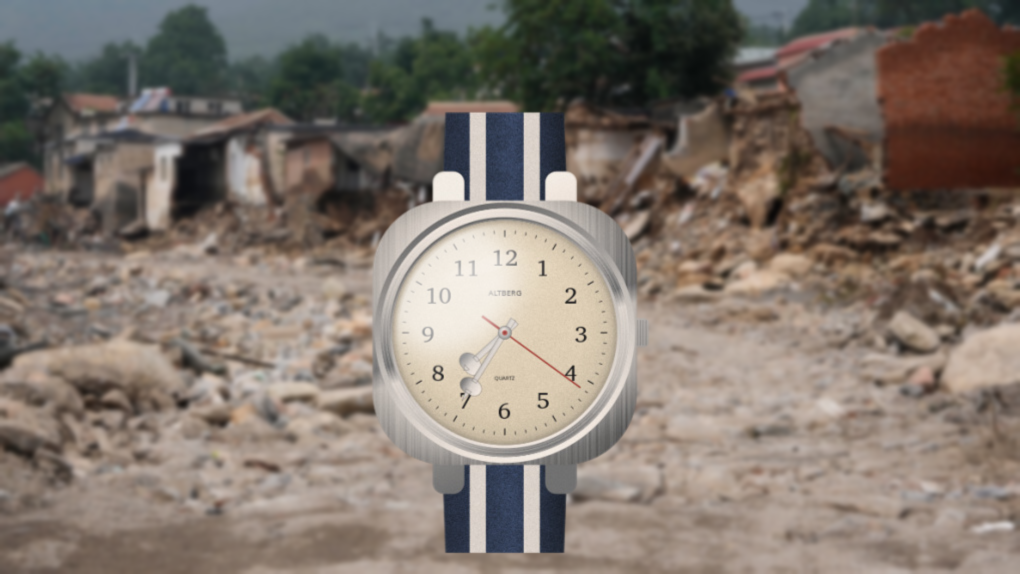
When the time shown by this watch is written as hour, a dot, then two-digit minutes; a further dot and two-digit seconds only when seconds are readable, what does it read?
7.35.21
